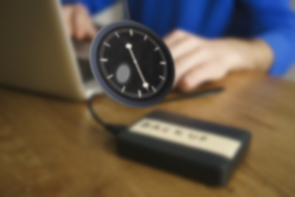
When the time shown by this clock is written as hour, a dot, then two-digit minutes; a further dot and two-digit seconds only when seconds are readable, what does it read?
11.27
